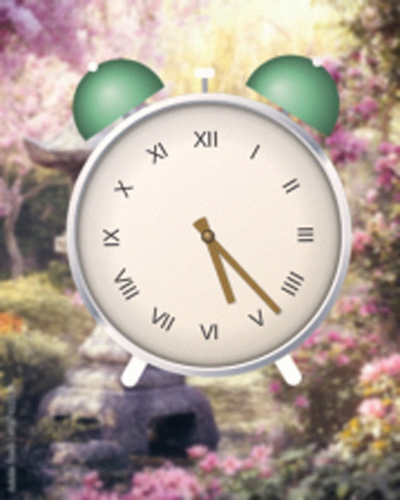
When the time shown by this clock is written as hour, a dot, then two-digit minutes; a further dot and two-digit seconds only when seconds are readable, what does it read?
5.23
